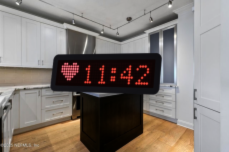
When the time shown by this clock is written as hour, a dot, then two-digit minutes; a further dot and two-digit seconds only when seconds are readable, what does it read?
11.42
